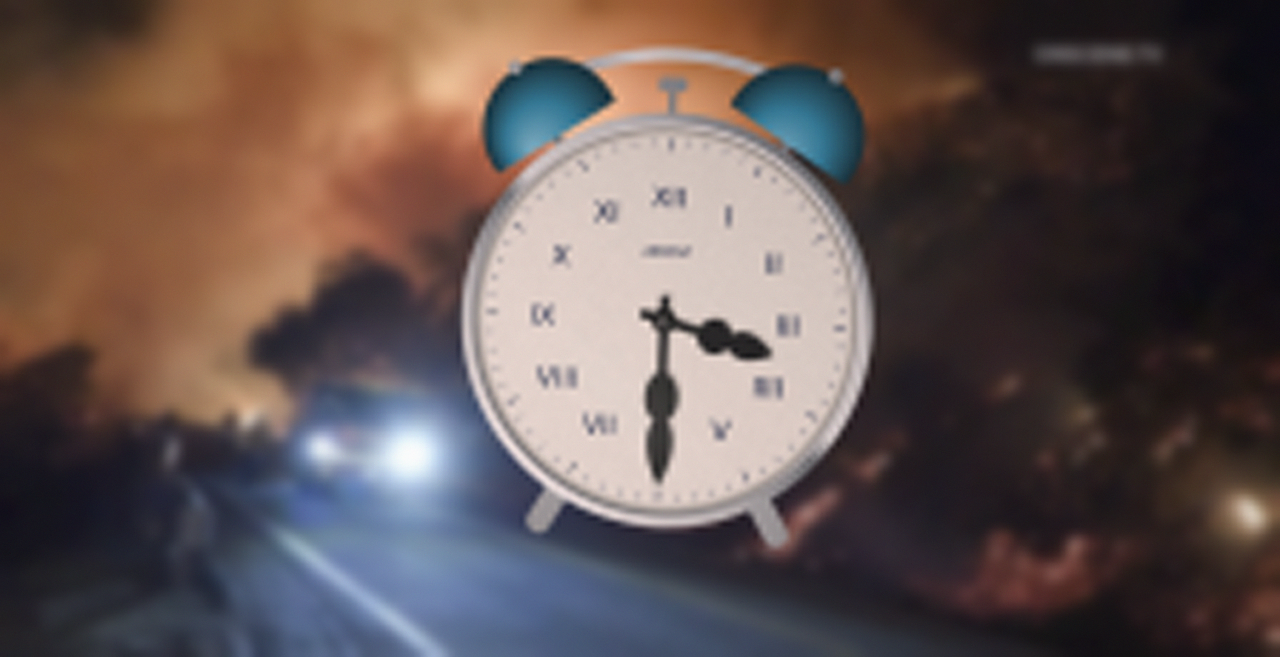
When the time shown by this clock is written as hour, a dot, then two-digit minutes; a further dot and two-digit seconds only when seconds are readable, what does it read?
3.30
